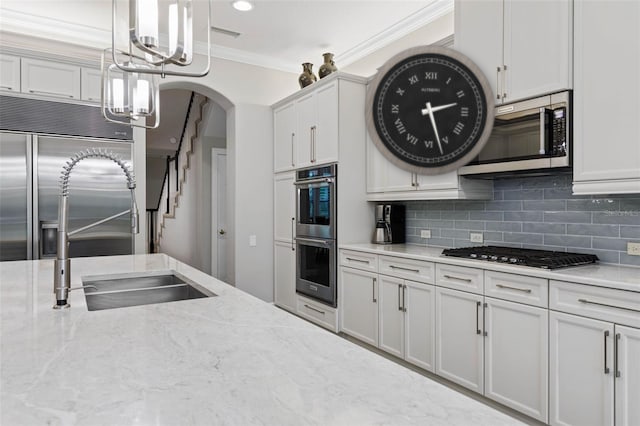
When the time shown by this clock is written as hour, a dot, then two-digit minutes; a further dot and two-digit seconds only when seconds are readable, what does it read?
2.27
